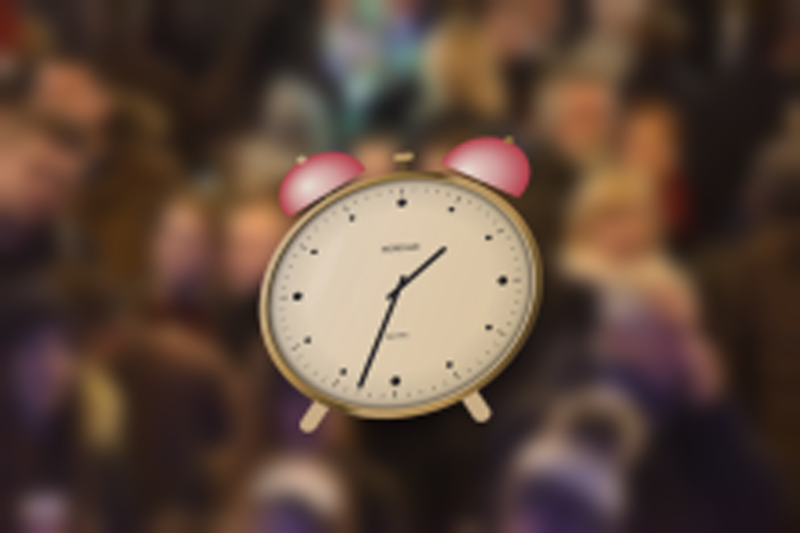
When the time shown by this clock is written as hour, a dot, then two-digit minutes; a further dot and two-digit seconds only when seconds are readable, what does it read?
1.33
